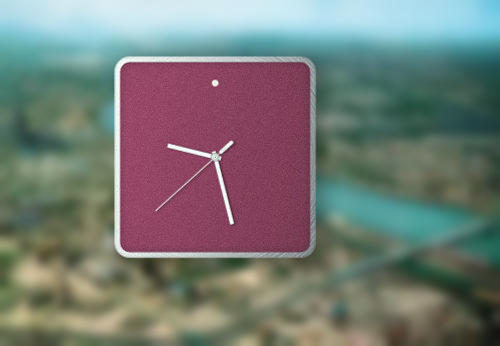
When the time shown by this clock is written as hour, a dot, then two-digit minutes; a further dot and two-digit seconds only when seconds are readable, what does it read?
9.27.38
